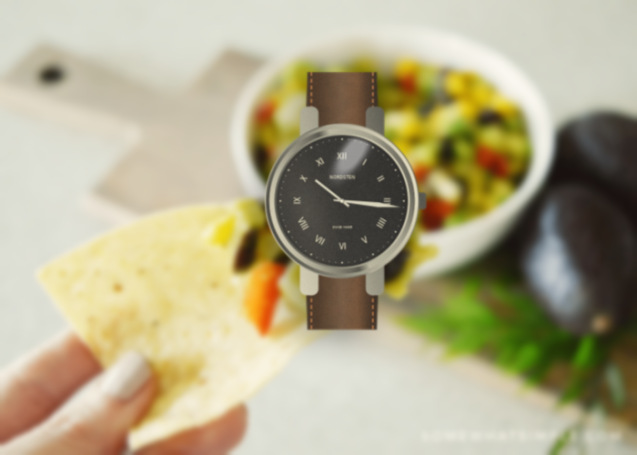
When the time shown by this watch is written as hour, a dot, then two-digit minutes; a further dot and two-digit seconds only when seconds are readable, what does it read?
10.16
